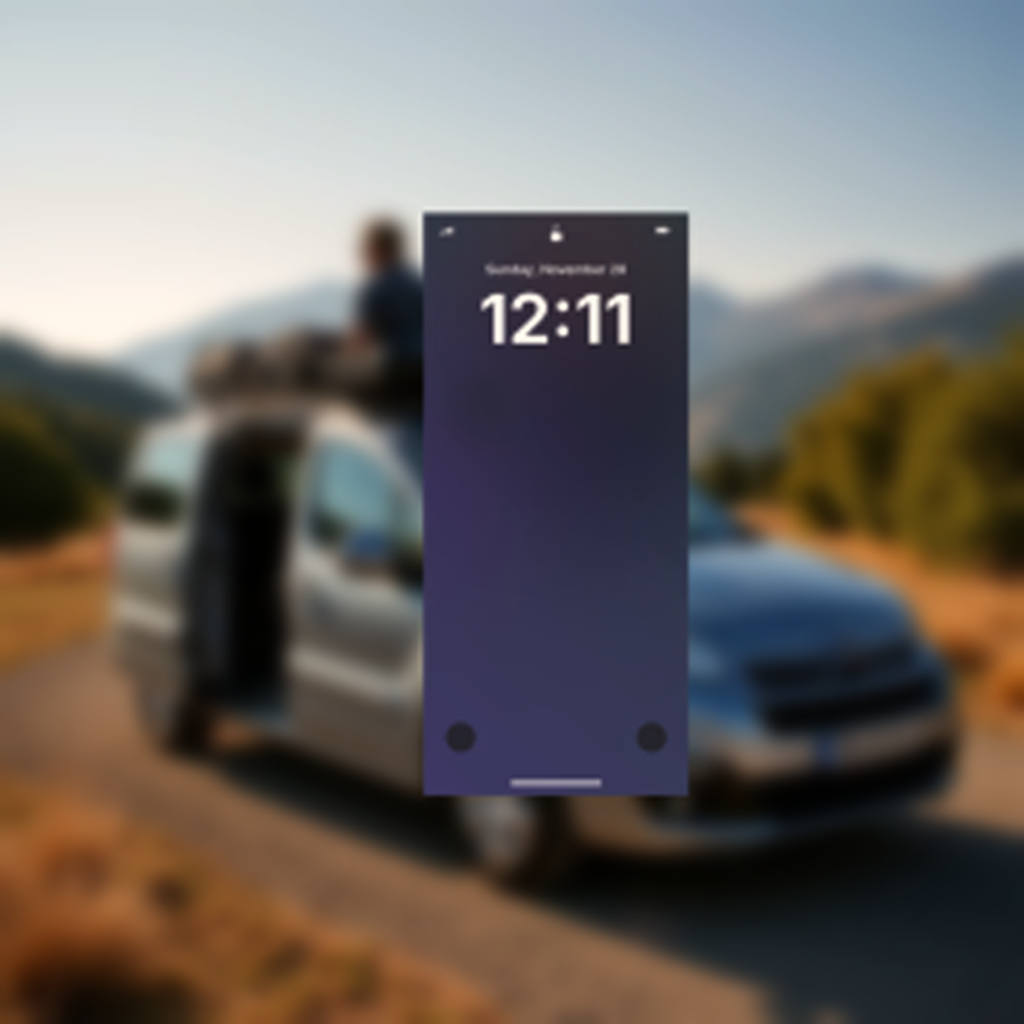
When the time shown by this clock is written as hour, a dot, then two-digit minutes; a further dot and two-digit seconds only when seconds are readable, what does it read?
12.11
